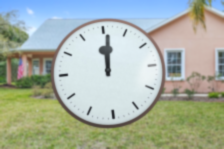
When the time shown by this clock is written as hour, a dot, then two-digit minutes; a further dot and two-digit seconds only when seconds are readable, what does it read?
12.01
